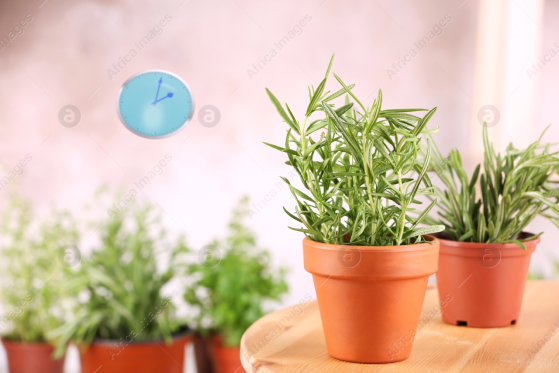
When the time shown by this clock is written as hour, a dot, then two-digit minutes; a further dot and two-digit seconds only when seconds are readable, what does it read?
2.02
